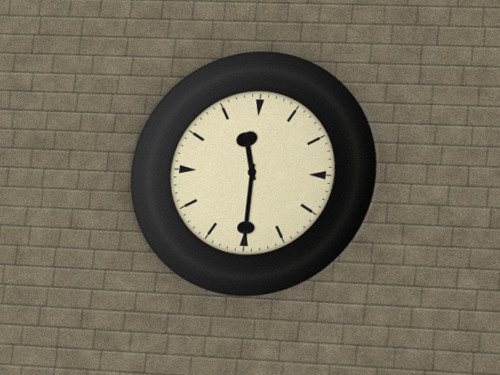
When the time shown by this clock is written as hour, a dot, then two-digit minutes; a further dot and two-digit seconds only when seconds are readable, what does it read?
11.30
